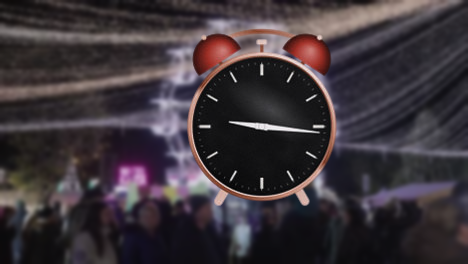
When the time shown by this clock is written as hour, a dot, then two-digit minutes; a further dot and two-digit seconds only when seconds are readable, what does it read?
9.16
